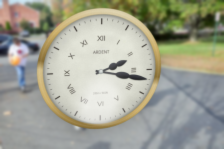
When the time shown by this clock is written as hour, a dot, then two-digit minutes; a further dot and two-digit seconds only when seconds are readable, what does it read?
2.17
